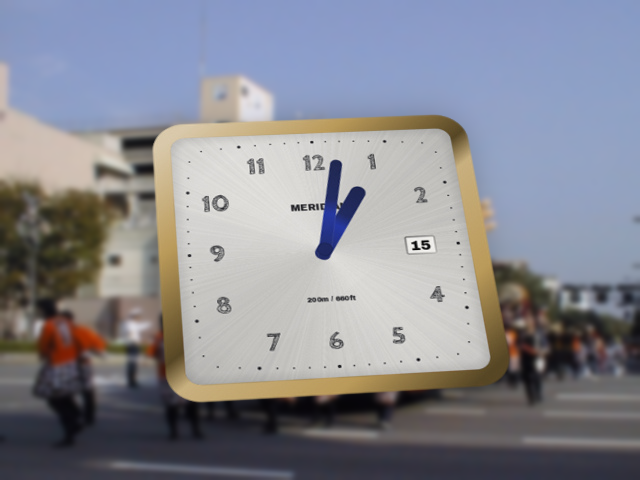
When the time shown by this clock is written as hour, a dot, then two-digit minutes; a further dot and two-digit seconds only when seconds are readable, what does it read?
1.02
